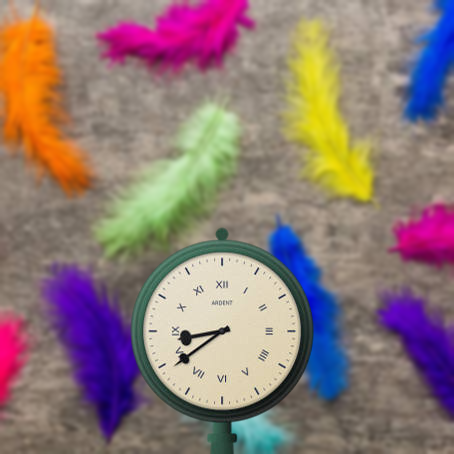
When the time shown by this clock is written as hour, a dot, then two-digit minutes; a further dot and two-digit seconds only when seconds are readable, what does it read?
8.39
